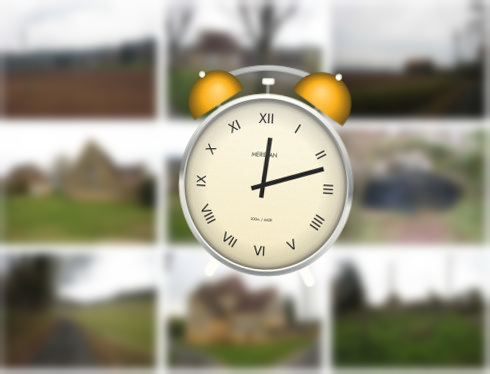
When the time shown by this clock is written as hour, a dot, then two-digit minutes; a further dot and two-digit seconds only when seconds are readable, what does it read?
12.12
